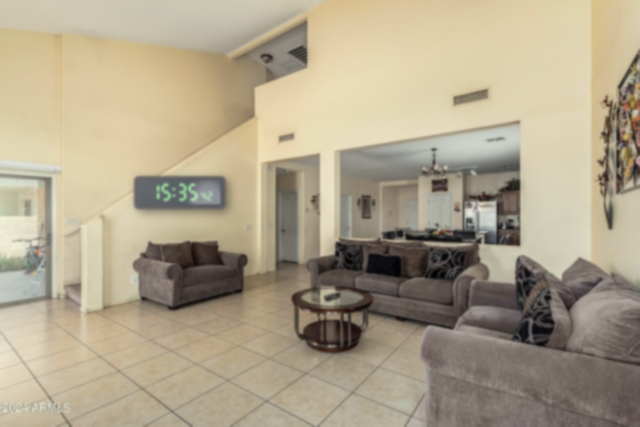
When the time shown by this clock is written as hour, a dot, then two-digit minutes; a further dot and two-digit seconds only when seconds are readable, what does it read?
15.35
